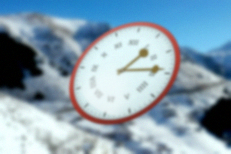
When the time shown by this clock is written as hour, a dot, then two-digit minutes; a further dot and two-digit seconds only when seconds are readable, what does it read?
1.14
